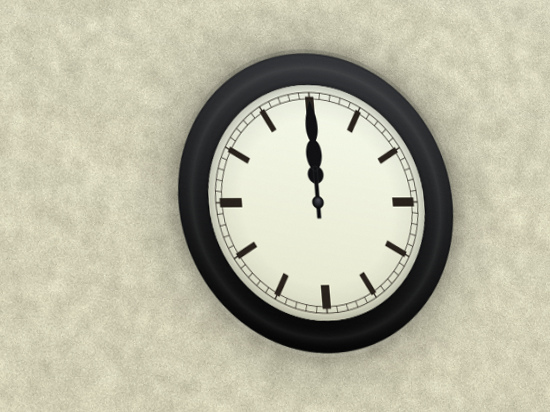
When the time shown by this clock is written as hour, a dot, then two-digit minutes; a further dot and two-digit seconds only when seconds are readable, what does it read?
12.00
